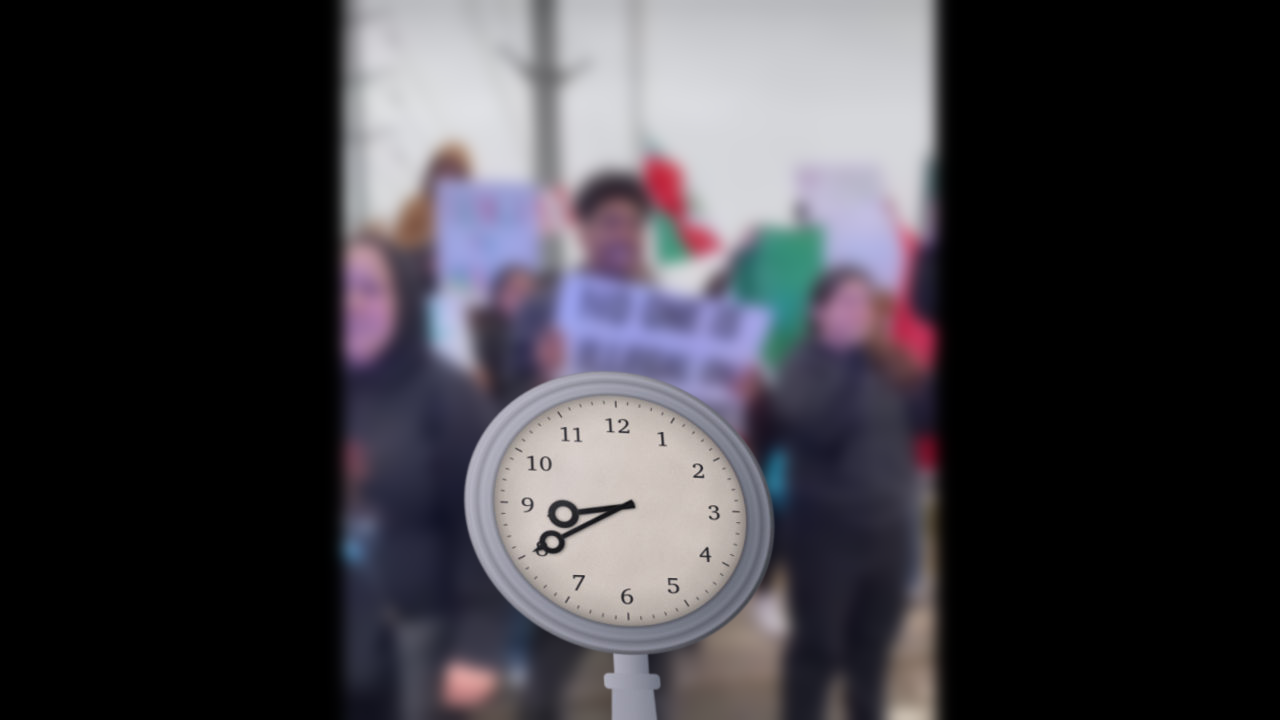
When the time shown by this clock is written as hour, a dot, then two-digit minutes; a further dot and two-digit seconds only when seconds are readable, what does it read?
8.40
